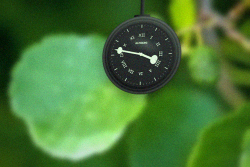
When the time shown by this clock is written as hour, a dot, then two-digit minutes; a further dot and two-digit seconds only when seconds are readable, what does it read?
3.47
